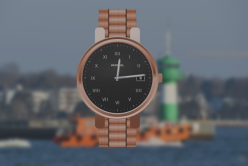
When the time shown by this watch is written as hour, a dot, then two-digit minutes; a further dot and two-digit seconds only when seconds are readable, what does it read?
12.14
